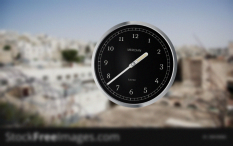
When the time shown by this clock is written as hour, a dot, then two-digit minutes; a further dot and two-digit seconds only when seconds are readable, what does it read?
1.38
